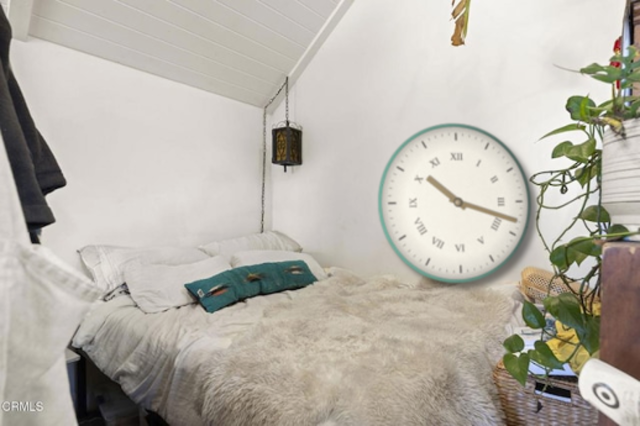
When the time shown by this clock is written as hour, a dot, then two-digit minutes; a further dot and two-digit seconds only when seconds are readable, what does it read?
10.18
